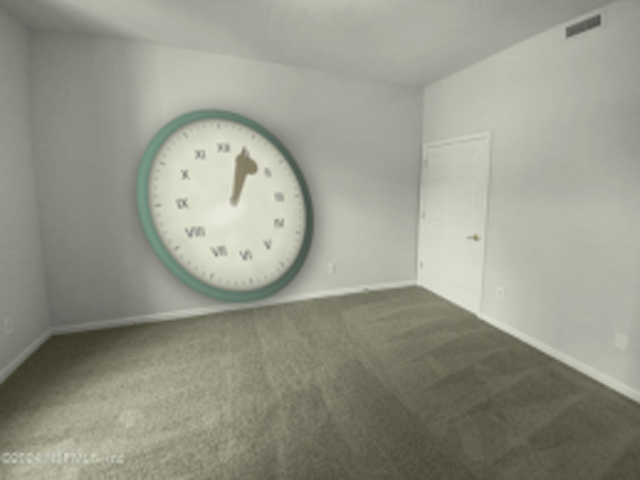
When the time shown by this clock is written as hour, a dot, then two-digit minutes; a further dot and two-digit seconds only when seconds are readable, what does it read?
1.04
